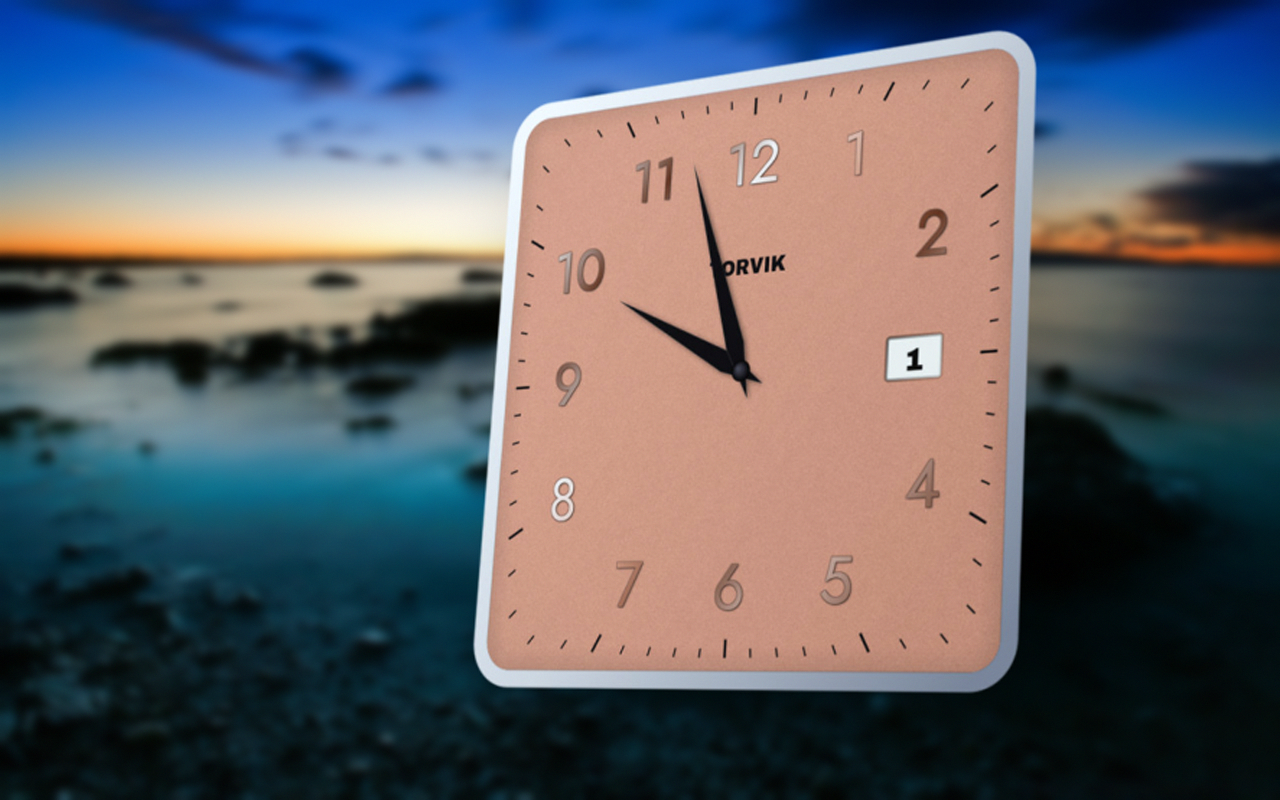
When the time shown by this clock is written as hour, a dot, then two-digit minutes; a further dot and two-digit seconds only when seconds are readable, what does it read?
9.57
